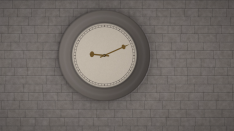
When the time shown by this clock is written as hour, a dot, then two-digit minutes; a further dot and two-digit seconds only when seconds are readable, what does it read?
9.11
